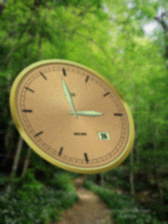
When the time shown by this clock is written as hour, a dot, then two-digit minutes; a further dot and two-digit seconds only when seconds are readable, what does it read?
2.59
